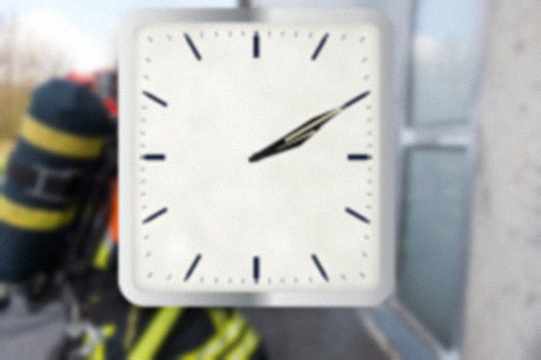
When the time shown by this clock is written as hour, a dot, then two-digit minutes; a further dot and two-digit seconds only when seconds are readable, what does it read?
2.10
